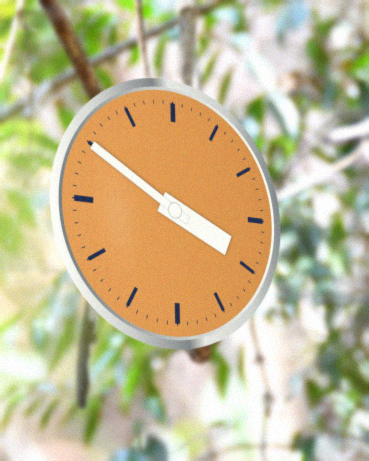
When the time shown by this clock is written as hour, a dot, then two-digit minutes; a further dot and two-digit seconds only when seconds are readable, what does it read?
3.50
